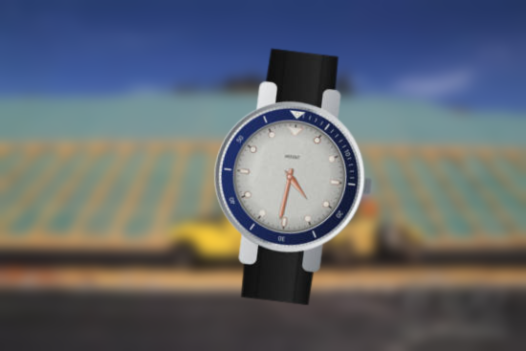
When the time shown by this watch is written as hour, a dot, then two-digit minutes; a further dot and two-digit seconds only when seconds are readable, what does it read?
4.31
